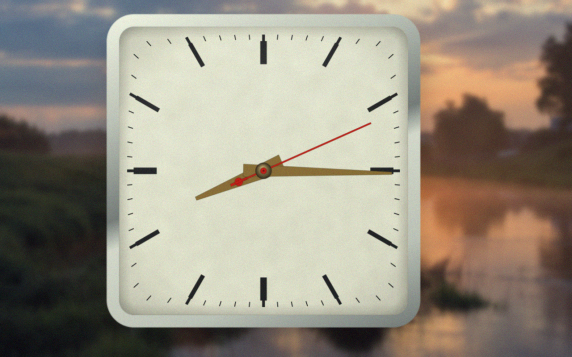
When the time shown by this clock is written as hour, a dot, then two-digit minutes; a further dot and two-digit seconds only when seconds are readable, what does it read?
8.15.11
